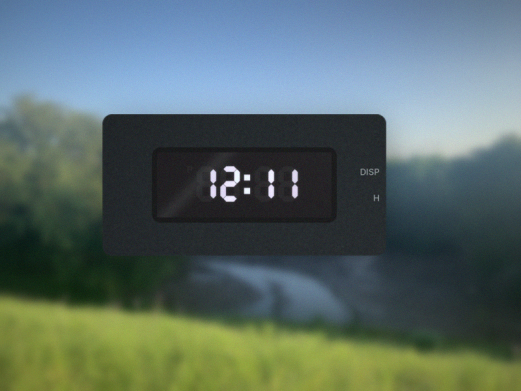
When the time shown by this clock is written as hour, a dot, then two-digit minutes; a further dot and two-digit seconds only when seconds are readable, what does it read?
12.11
